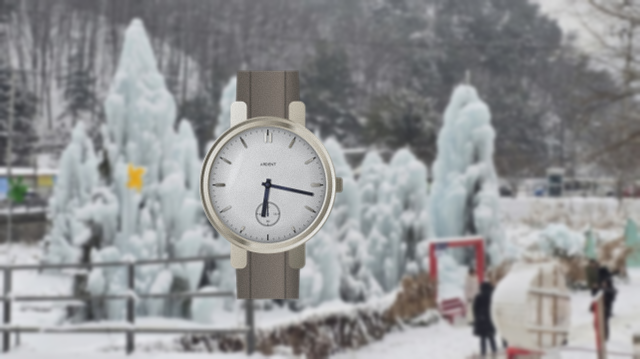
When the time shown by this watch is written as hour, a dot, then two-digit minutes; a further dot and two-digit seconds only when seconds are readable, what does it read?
6.17
